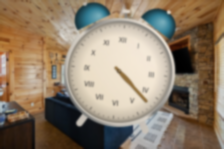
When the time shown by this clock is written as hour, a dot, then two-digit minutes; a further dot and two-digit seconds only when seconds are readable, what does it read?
4.22
